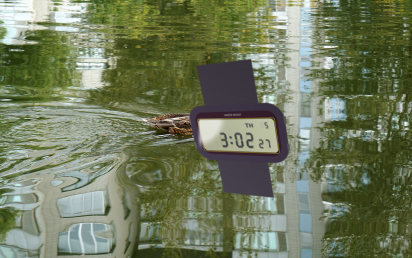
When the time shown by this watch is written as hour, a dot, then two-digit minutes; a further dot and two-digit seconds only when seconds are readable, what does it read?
3.02.27
